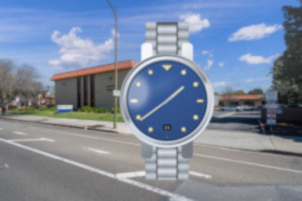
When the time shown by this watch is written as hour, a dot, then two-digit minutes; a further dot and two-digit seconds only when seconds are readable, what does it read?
1.39
